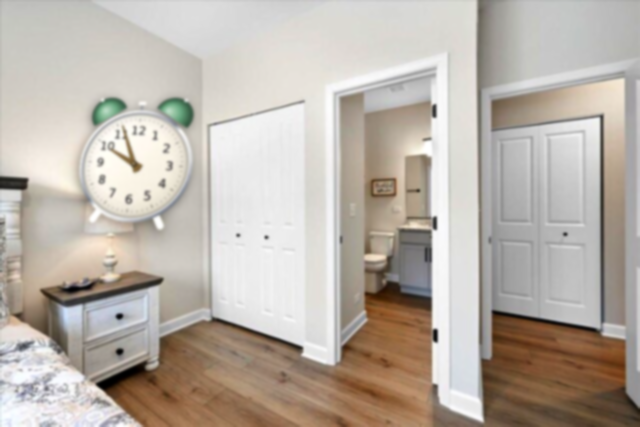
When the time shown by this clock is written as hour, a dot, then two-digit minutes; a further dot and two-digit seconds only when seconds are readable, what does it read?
9.56
